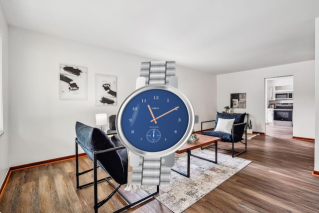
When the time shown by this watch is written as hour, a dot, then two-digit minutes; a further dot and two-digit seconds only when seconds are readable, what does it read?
11.10
